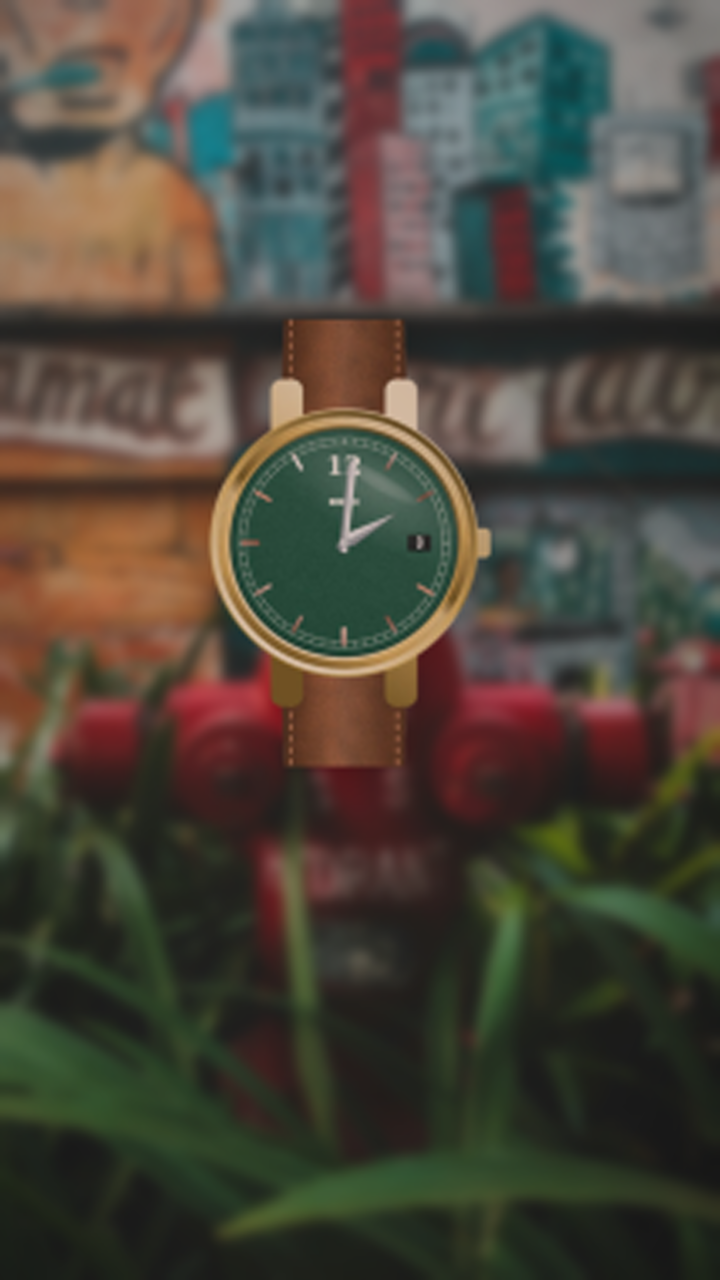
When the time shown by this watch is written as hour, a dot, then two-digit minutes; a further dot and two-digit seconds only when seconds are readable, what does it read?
2.01
